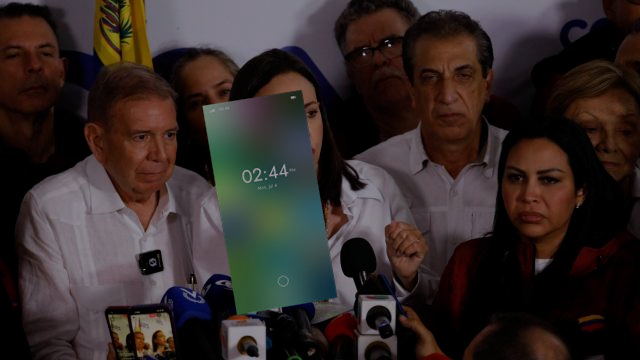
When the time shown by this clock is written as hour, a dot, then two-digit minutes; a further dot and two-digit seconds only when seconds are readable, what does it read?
2.44
